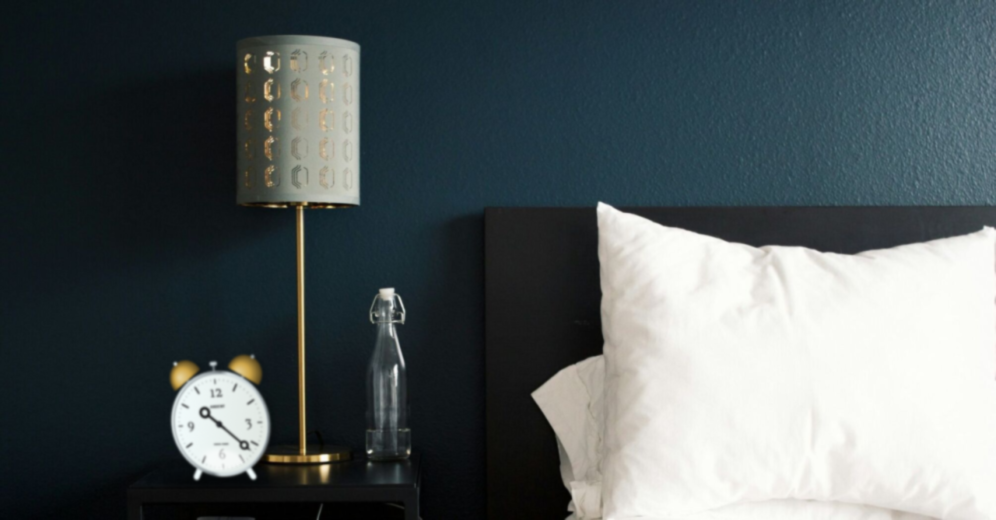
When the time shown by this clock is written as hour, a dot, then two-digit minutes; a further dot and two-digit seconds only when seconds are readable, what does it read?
10.22
